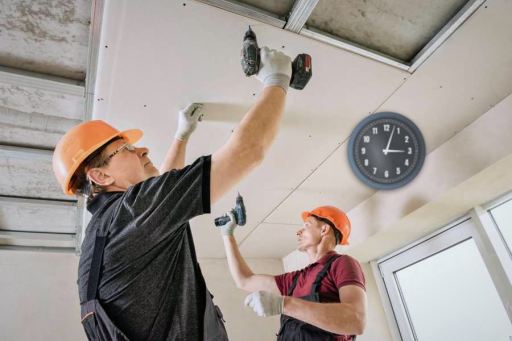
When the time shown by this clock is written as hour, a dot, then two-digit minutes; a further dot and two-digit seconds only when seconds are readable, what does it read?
3.03
